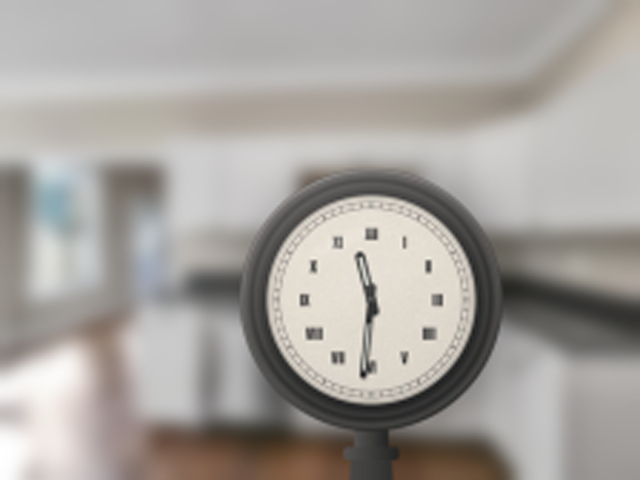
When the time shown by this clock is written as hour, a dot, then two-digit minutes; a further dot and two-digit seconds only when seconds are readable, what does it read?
11.31
